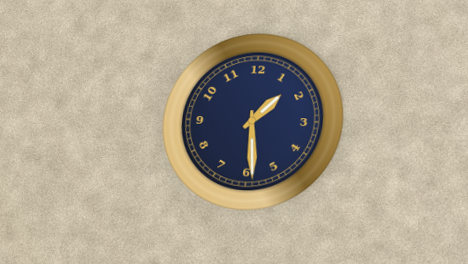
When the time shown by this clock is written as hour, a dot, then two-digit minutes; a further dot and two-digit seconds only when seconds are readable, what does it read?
1.29
